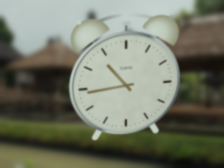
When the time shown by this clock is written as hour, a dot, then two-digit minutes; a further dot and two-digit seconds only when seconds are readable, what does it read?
10.44
